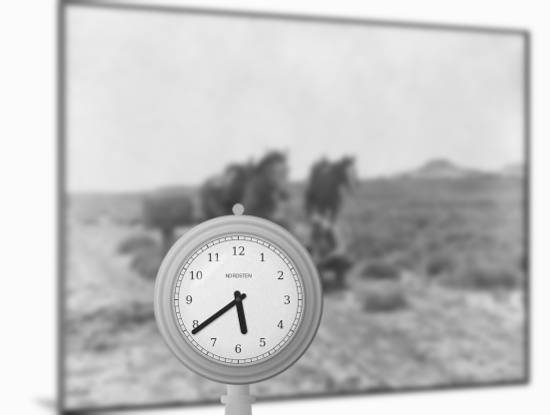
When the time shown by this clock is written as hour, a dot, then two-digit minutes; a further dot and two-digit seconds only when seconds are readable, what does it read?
5.39
